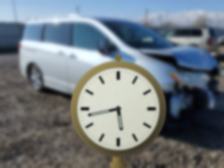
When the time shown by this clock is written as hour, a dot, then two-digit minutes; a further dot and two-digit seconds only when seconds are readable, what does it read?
5.43
